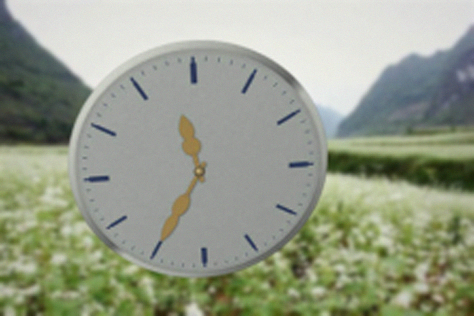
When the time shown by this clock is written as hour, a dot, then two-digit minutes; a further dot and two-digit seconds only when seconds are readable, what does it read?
11.35
